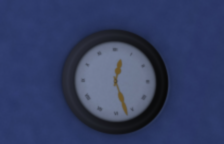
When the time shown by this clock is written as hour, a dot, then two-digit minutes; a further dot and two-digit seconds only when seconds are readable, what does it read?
12.27
